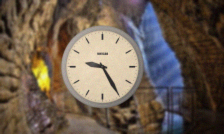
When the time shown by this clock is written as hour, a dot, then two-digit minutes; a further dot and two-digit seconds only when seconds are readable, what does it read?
9.25
